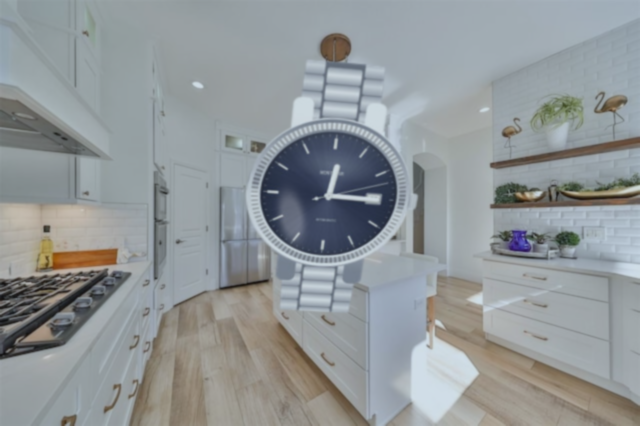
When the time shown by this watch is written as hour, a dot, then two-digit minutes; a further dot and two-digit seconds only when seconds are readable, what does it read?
12.15.12
